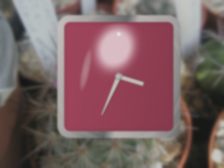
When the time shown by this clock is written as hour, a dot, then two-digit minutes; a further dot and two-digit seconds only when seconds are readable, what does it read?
3.34
